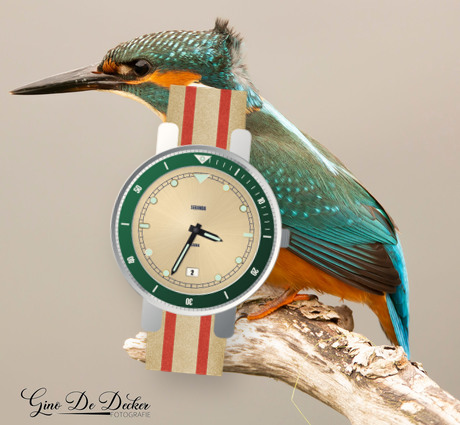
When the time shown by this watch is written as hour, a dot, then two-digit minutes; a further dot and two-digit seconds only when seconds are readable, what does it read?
3.34
